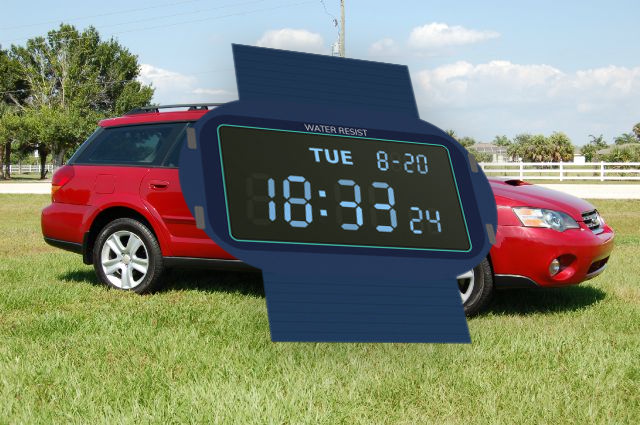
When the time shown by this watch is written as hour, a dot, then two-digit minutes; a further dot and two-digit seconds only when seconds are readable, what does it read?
18.33.24
